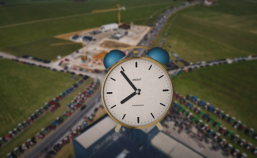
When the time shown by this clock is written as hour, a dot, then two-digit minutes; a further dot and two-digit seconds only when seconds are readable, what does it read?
7.54
